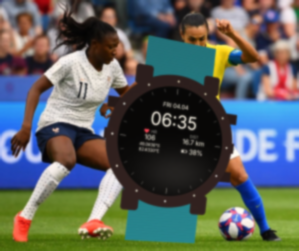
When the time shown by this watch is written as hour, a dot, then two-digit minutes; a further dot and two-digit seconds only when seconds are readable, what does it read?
6.35
